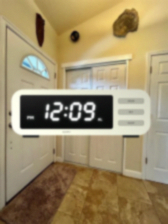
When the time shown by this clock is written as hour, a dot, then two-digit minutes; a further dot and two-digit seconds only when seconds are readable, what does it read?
12.09
